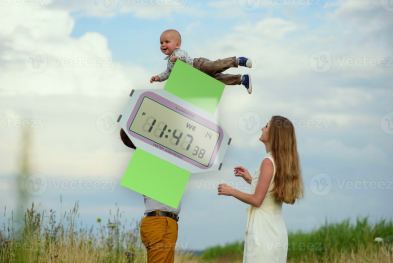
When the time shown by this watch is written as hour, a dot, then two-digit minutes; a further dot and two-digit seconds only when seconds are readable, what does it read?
11.47.38
